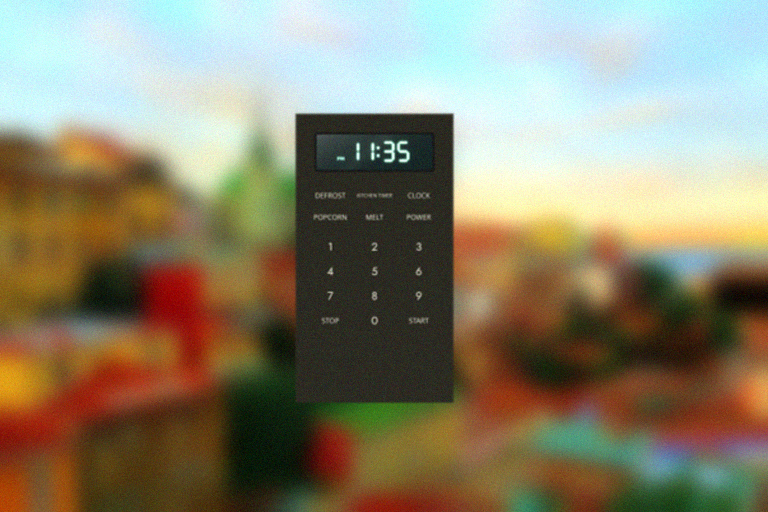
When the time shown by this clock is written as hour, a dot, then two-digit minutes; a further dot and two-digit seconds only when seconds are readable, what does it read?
11.35
